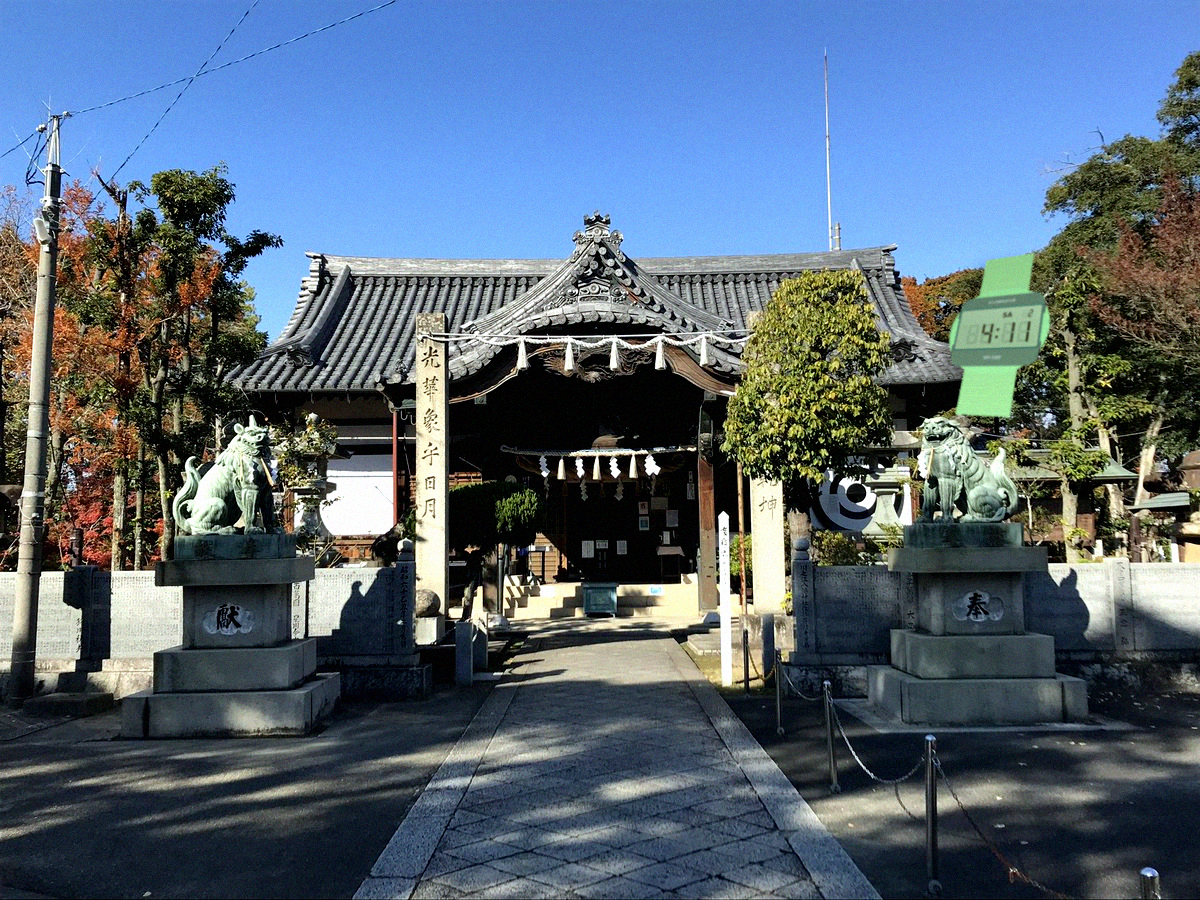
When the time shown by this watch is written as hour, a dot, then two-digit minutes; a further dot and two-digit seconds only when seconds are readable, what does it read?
4.11
